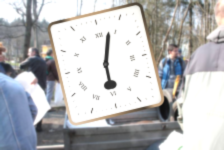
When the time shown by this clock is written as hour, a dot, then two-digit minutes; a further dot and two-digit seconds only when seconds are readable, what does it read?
6.03
